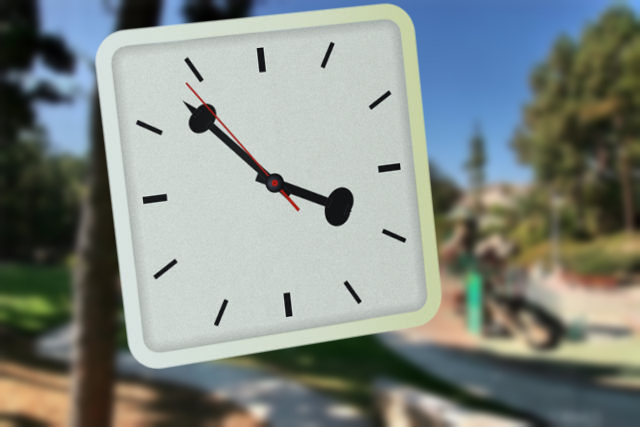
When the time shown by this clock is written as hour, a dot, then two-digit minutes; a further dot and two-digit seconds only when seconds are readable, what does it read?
3.52.54
